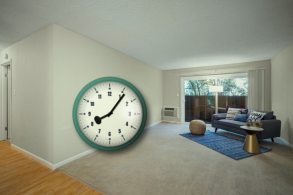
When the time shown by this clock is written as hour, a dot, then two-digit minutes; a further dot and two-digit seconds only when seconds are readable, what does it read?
8.06
